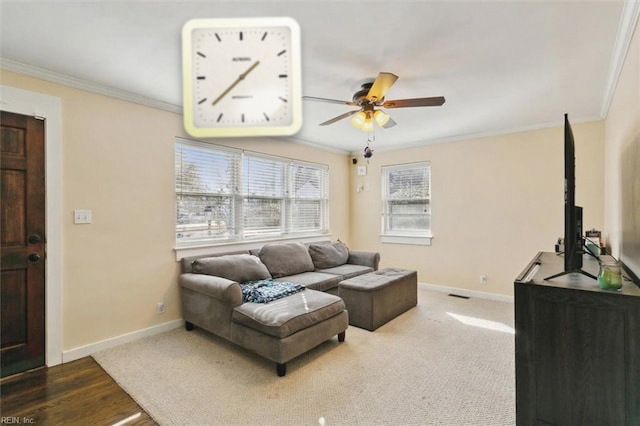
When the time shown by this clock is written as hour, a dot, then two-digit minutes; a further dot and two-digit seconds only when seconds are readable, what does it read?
1.38
